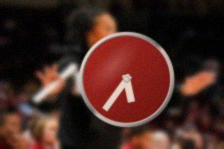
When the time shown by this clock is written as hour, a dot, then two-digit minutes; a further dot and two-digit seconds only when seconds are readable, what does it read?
5.36
